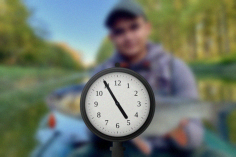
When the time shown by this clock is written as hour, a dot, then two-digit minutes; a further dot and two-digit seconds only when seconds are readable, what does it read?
4.55
